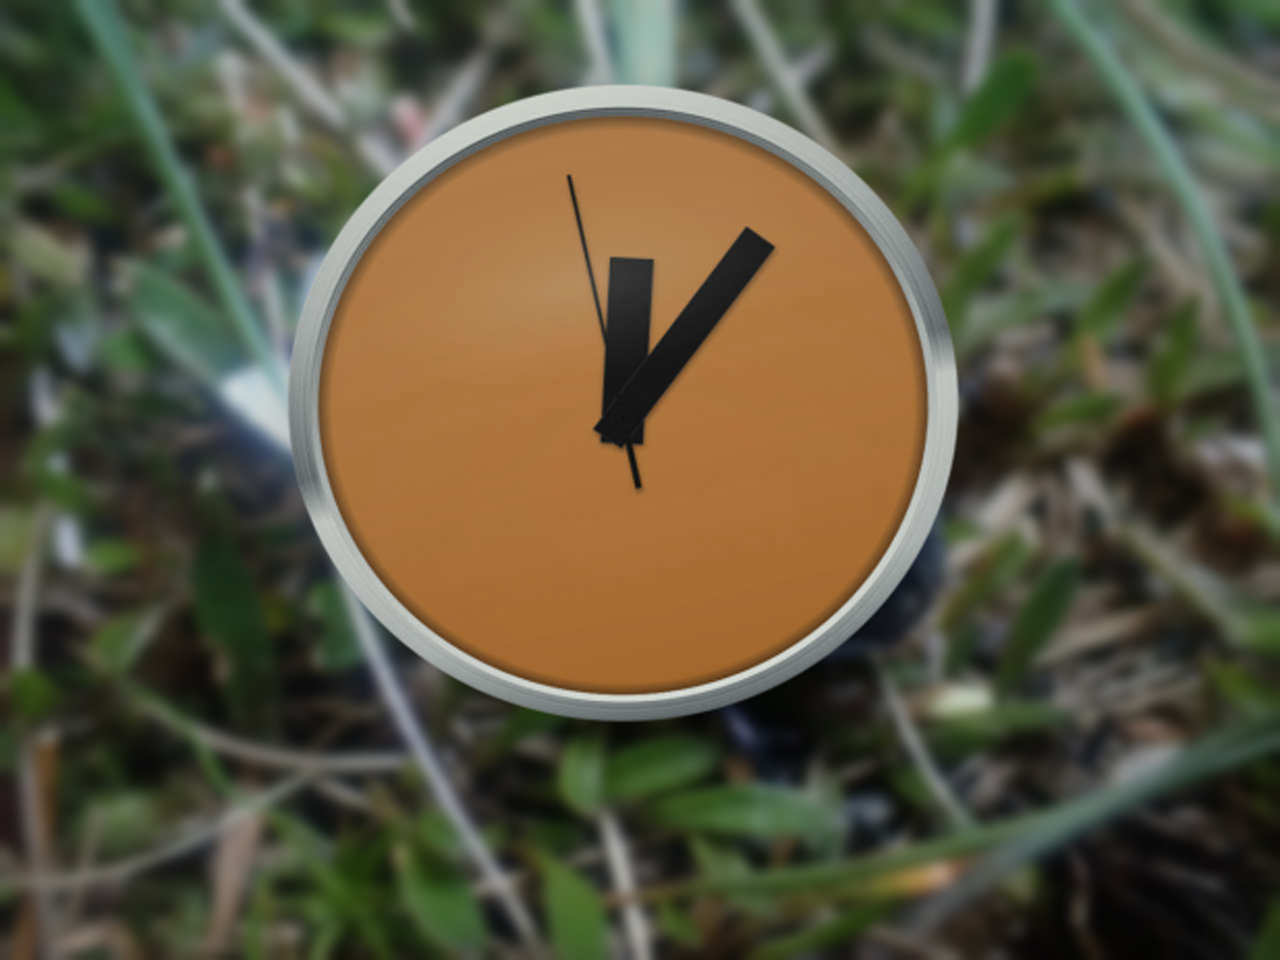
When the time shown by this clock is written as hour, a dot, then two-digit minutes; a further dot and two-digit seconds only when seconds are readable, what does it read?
12.05.58
